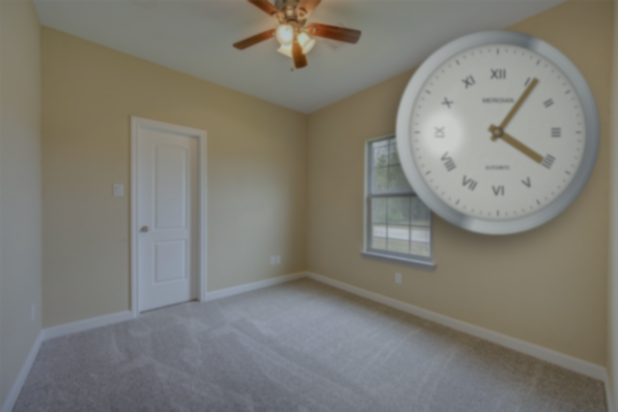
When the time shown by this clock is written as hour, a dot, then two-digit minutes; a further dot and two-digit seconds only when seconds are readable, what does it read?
4.06
